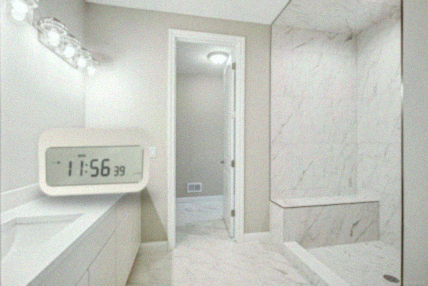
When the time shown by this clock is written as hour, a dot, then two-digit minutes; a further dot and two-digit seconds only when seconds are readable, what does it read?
11.56.39
